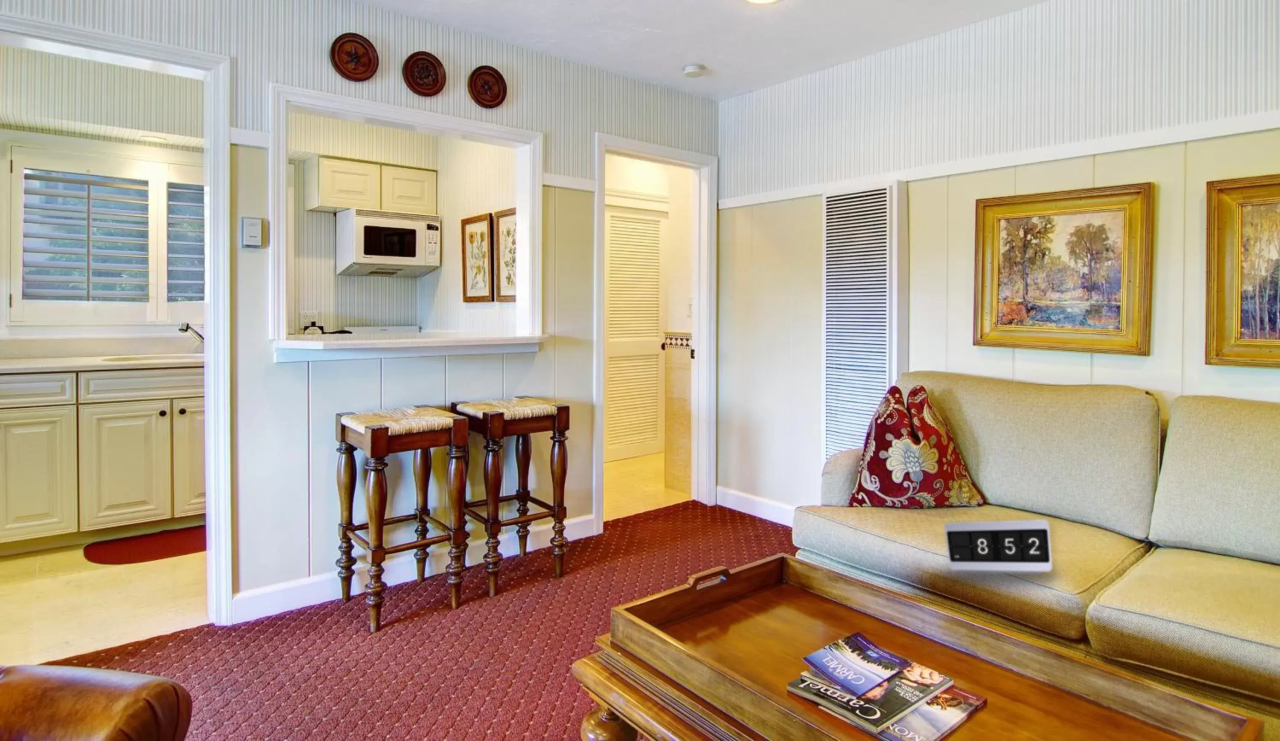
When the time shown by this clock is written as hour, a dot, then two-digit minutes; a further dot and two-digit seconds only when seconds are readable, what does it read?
8.52
